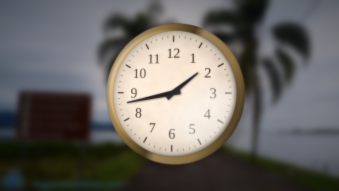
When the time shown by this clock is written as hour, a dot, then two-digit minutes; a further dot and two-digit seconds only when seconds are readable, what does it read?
1.43
